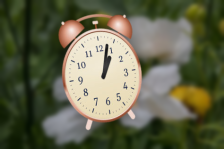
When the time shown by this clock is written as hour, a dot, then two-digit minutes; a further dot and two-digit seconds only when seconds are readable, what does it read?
1.03
